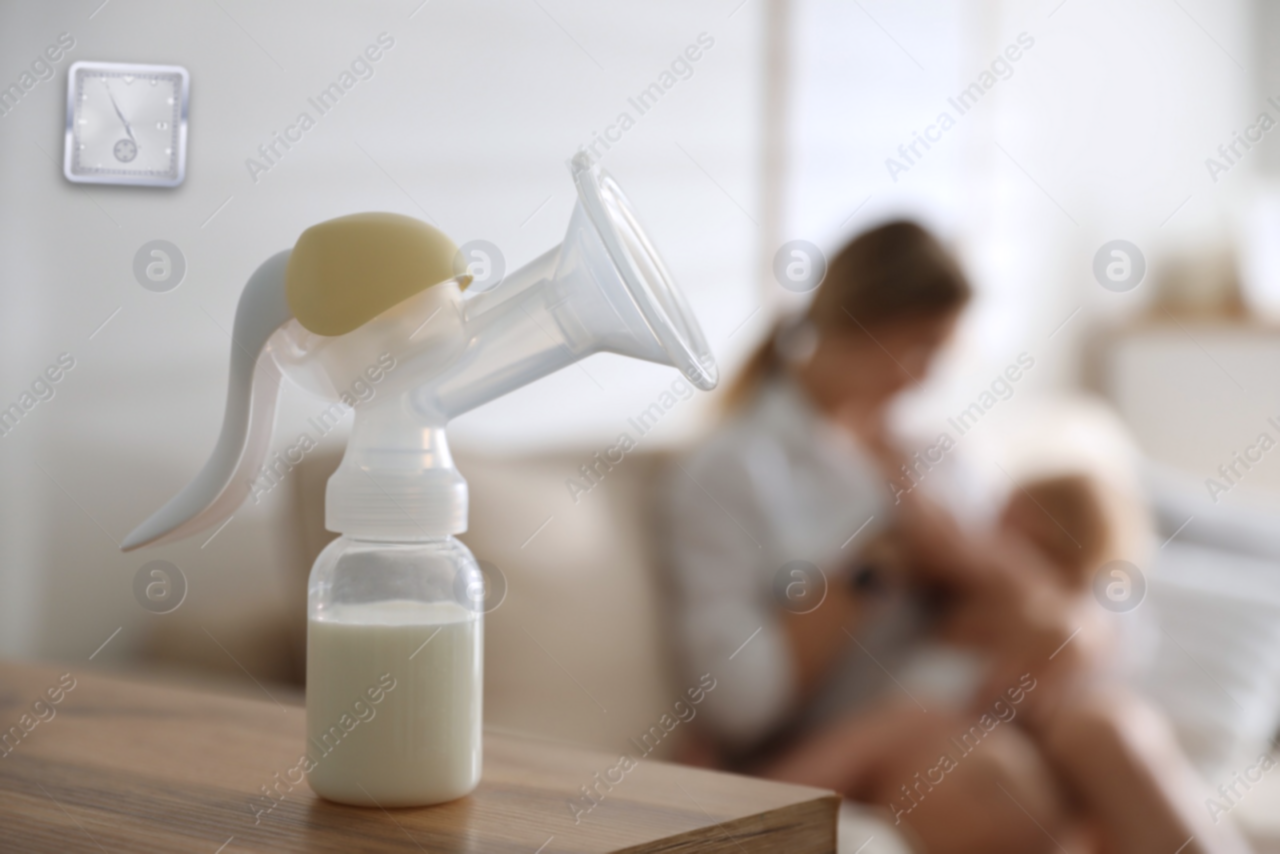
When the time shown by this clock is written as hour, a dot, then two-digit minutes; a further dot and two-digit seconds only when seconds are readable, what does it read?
4.55
